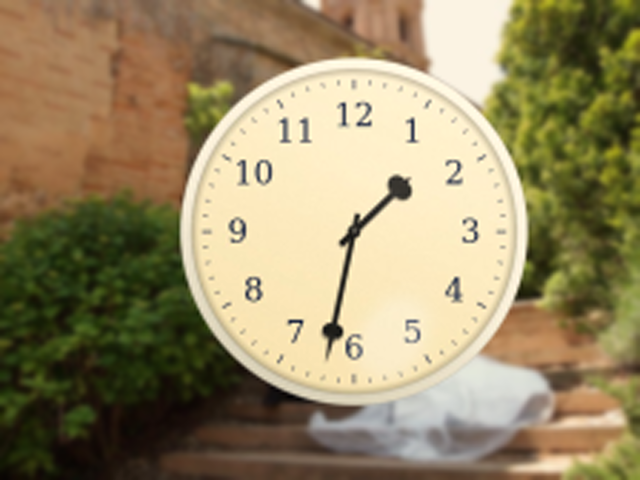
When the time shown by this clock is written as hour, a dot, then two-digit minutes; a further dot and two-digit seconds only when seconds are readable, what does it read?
1.32
